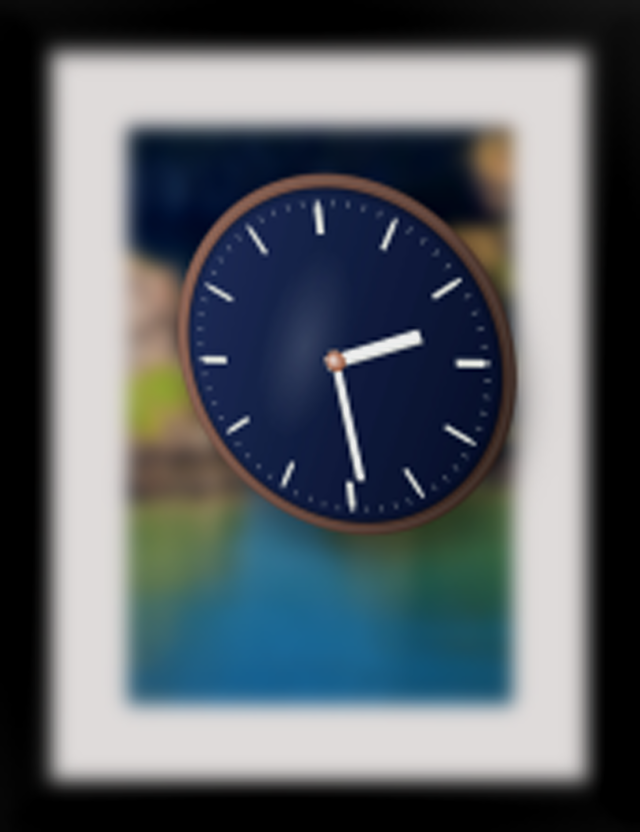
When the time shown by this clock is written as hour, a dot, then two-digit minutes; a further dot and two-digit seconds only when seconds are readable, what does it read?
2.29
